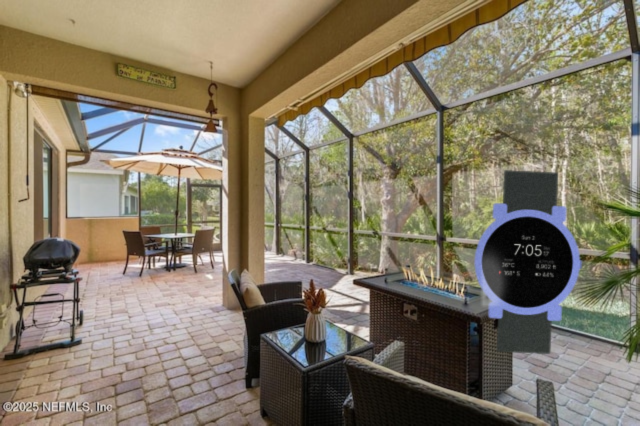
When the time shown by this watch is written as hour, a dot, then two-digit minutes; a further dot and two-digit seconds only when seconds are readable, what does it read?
7.05
